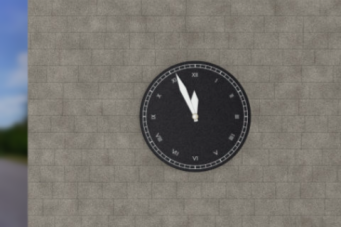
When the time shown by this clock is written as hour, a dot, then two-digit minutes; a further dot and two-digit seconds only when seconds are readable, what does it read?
11.56
